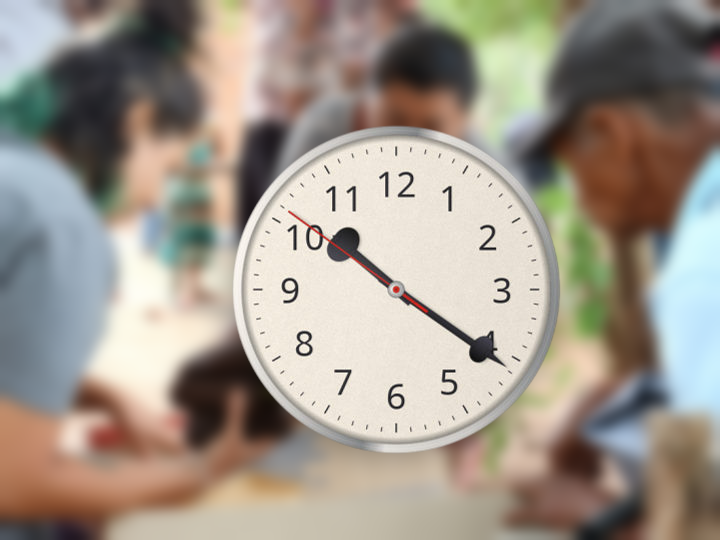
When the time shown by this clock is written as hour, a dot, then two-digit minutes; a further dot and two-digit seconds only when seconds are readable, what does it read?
10.20.51
